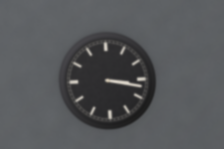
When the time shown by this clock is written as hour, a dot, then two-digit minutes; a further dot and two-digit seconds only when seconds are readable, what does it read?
3.17
